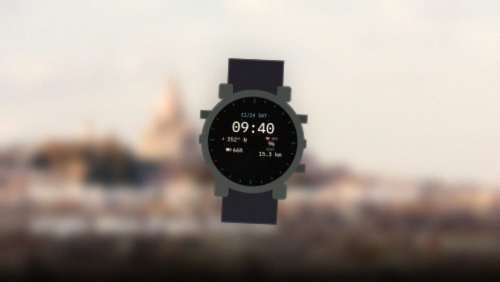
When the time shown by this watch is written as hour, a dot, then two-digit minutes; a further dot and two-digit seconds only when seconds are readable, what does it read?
9.40
